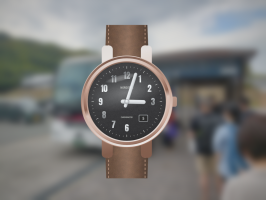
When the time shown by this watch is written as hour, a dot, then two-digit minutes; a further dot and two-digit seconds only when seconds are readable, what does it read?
3.03
